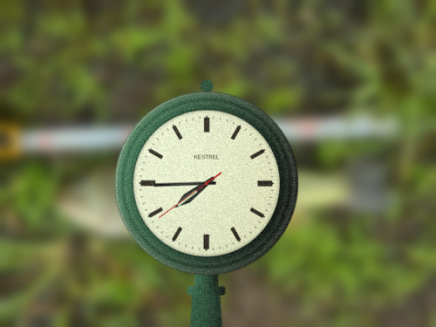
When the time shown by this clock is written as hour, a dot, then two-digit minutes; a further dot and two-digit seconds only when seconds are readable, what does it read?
7.44.39
